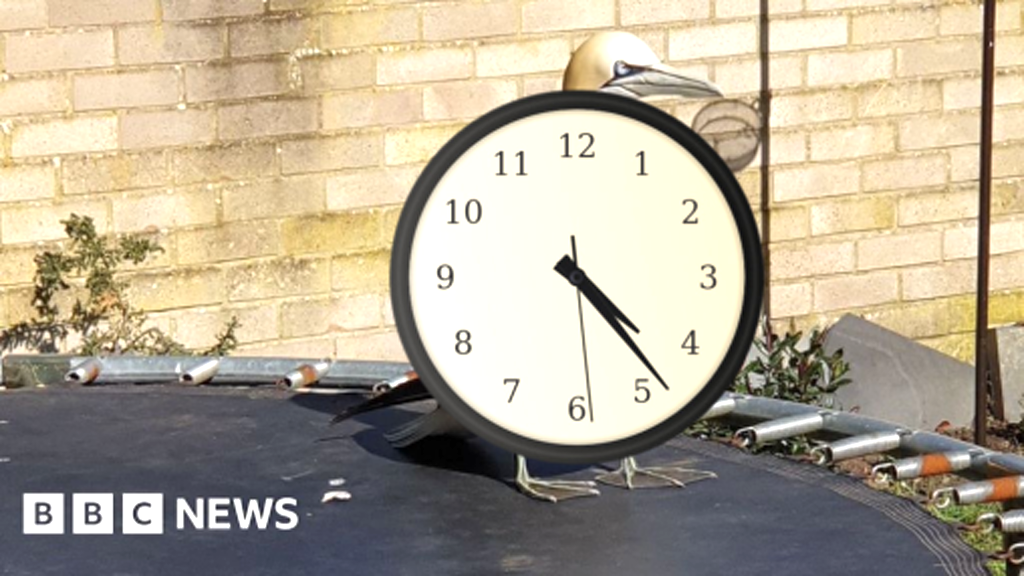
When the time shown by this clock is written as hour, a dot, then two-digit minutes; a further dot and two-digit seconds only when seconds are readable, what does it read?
4.23.29
